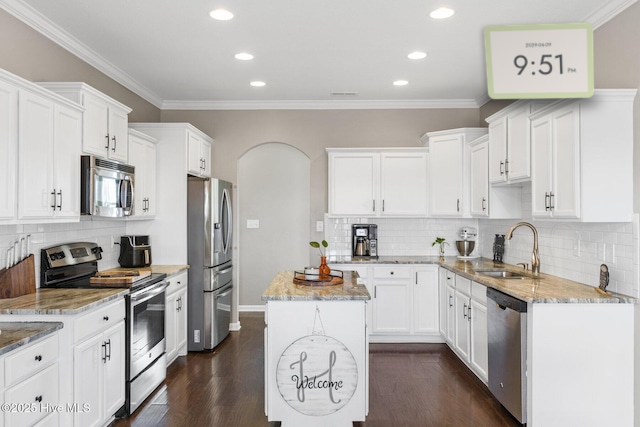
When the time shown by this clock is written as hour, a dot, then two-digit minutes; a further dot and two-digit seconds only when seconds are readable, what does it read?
9.51
